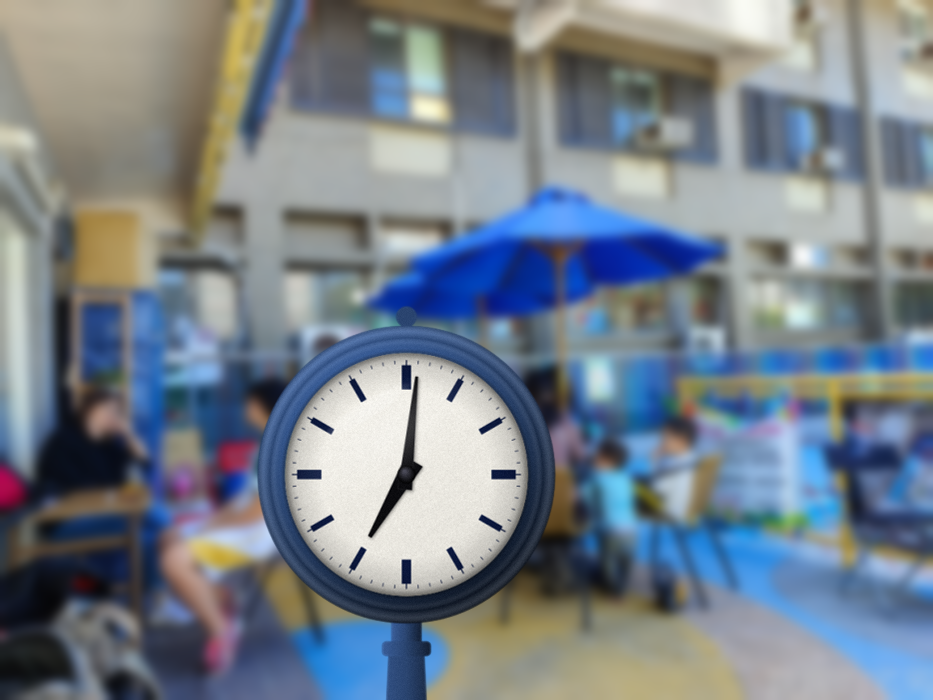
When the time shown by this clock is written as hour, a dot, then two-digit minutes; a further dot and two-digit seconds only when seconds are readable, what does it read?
7.01
